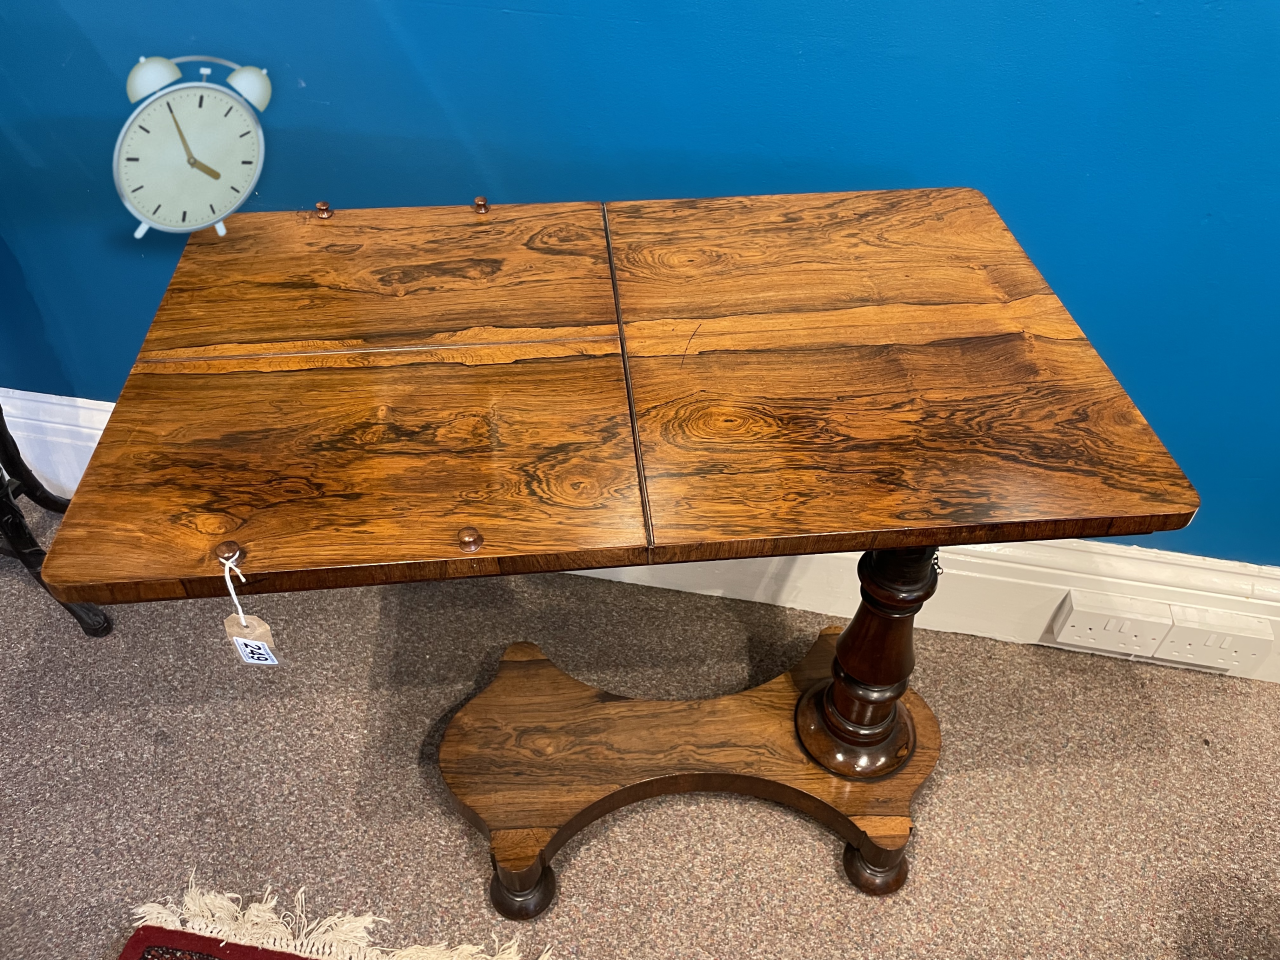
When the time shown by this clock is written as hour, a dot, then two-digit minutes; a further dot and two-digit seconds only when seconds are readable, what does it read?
3.55
